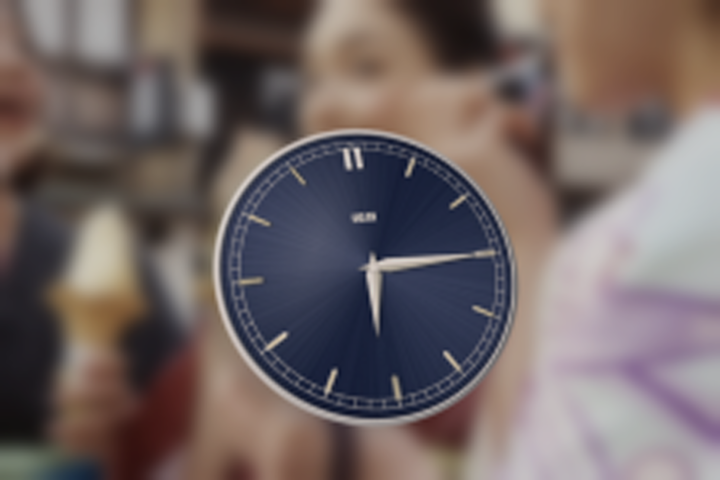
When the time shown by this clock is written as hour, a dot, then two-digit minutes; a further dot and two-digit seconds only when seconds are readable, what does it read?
6.15
